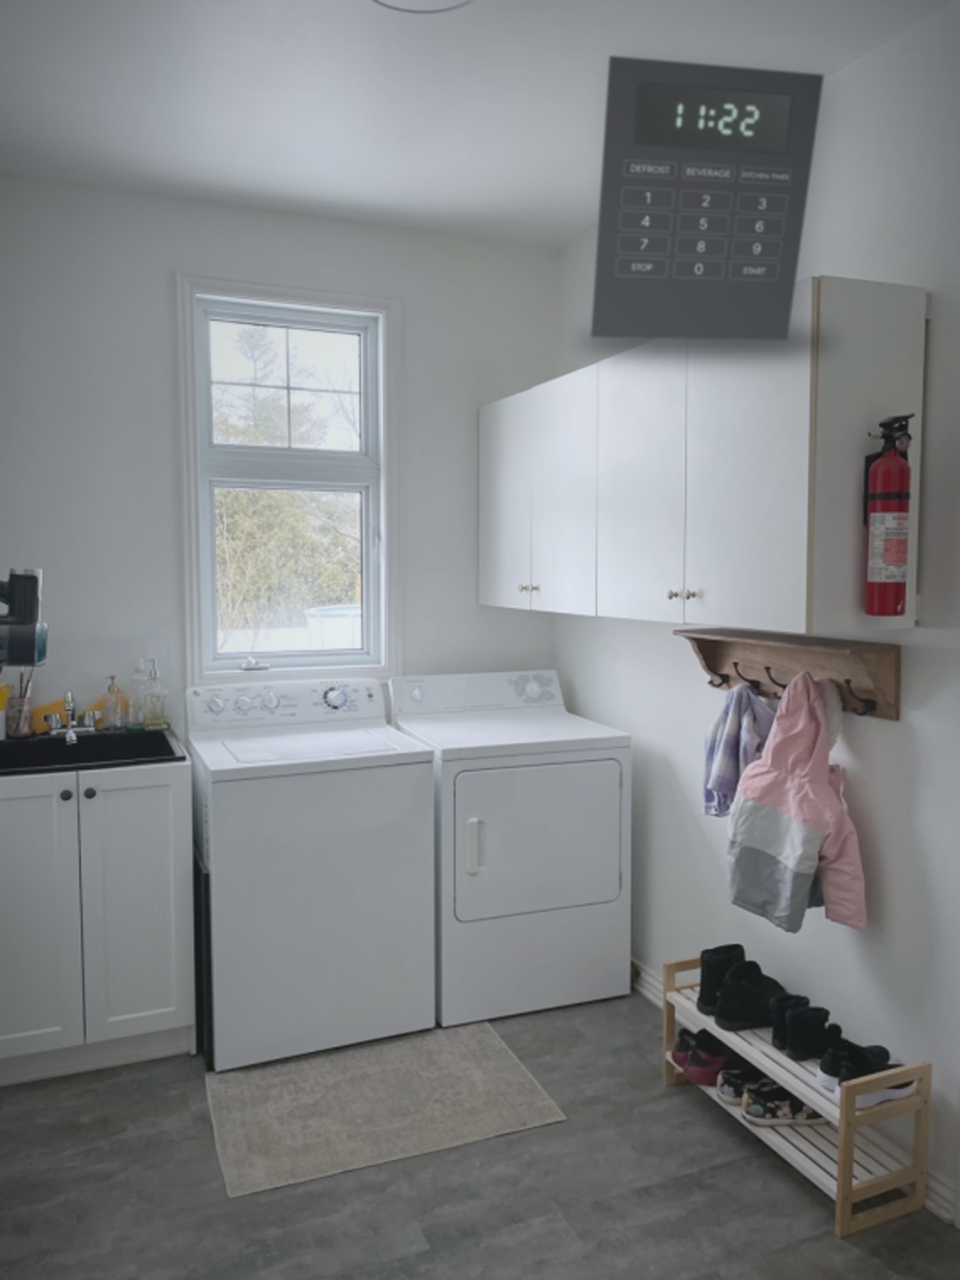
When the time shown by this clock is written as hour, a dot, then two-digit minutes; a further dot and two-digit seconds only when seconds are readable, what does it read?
11.22
